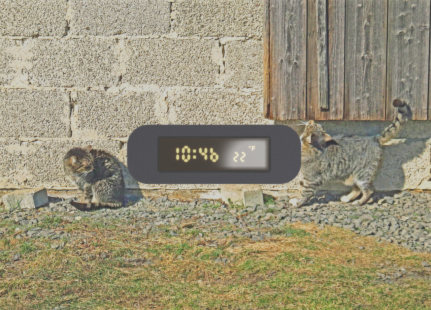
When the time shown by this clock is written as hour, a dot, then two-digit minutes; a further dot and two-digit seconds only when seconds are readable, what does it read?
10.46
